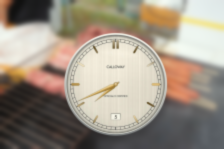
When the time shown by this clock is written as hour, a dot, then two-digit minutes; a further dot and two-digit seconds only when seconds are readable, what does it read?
7.41
